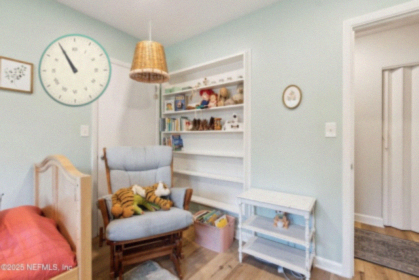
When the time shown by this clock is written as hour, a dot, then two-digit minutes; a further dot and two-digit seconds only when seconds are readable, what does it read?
10.55
